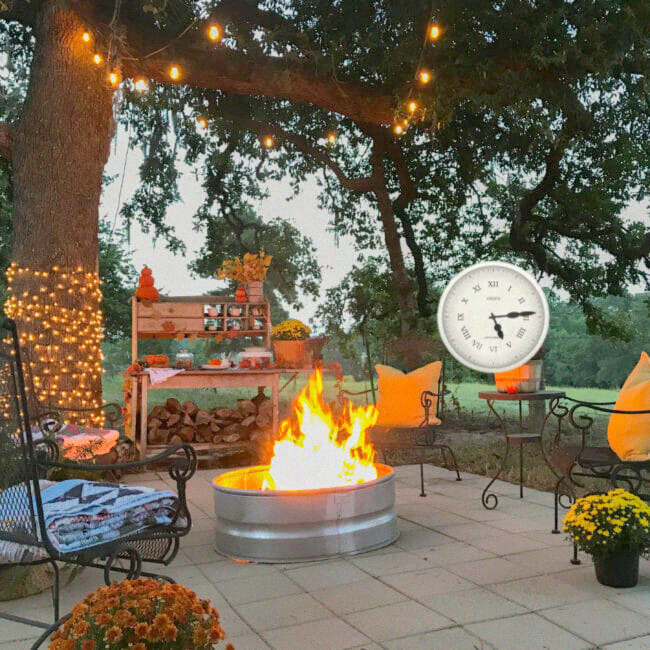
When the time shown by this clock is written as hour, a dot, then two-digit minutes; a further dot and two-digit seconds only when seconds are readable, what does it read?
5.14
